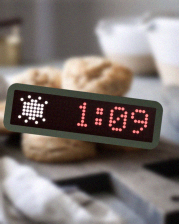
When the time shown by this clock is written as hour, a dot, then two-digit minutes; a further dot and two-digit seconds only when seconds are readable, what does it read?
1.09
